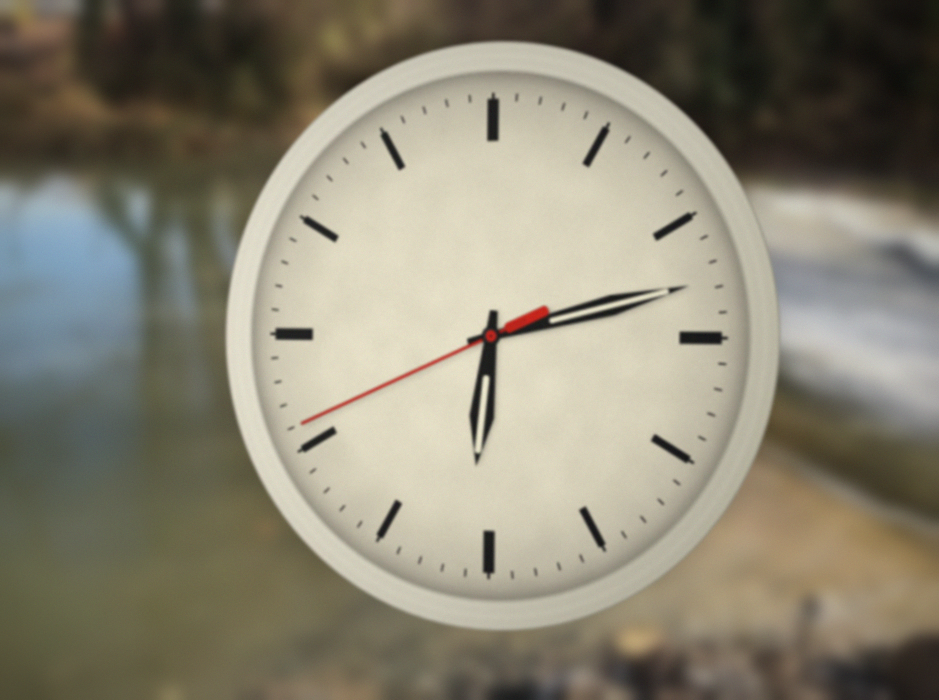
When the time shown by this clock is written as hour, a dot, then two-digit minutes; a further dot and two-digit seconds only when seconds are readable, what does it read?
6.12.41
